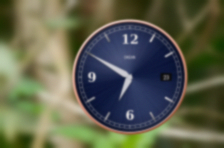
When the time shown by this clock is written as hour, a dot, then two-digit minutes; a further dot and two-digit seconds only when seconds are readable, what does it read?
6.50
